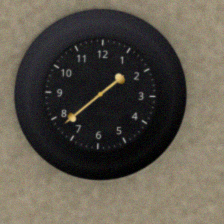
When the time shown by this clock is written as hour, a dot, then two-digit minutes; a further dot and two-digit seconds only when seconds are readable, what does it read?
1.38
